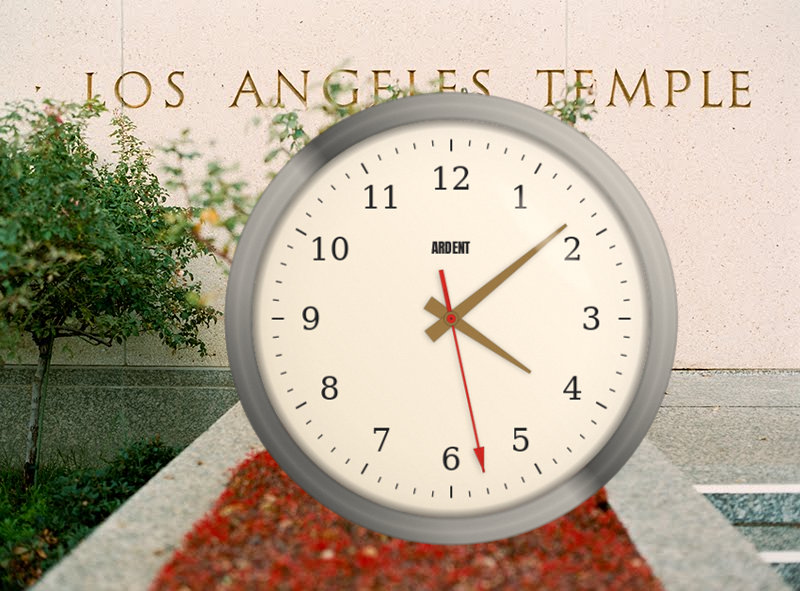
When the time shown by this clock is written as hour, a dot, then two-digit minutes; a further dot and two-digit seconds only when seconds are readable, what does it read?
4.08.28
